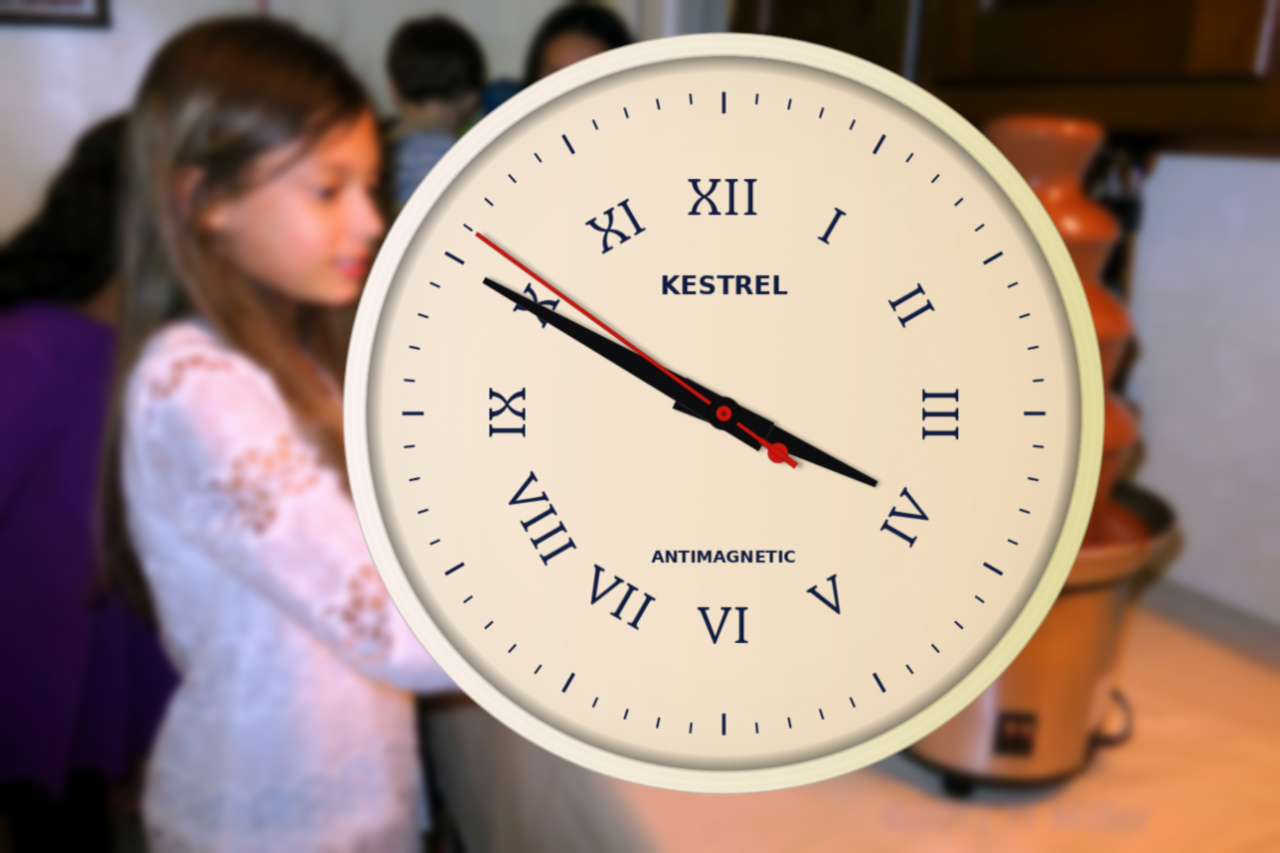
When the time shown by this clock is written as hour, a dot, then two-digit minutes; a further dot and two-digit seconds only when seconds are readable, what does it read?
3.49.51
